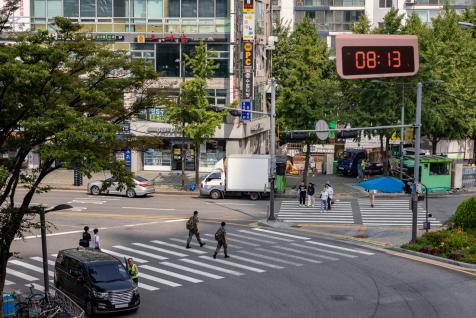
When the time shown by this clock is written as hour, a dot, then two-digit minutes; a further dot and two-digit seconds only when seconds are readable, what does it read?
8.13
